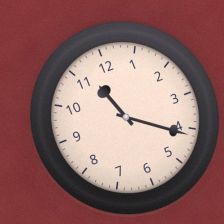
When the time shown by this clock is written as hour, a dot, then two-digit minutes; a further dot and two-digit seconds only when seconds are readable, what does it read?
11.21
